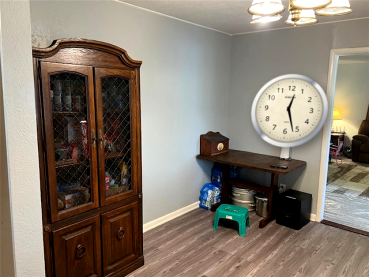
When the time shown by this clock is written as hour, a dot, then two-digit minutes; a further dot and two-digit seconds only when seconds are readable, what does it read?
12.27
